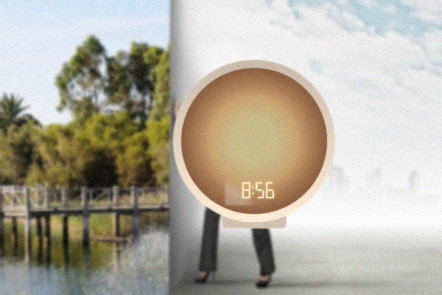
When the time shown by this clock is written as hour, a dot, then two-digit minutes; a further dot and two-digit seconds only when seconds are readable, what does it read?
8.56
